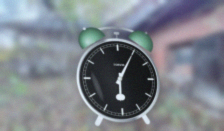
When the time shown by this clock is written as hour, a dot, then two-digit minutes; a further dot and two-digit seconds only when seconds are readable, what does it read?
6.05
